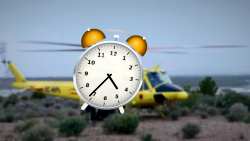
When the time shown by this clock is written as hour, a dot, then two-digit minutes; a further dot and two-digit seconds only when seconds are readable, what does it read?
4.36
